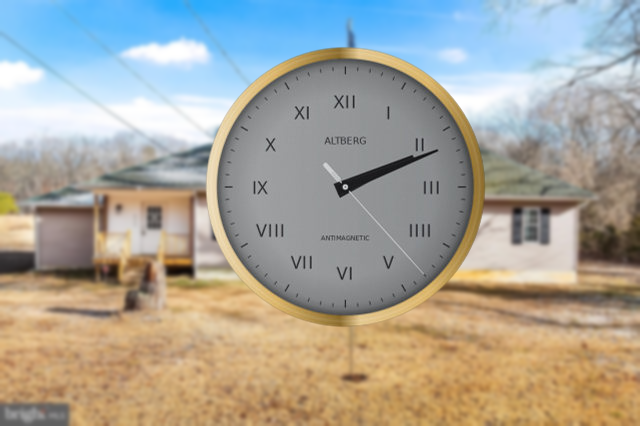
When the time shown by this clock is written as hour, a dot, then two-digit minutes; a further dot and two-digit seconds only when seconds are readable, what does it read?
2.11.23
